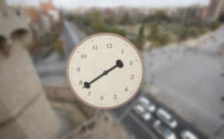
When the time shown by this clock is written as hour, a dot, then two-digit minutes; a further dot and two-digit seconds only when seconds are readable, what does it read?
1.38
